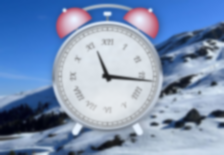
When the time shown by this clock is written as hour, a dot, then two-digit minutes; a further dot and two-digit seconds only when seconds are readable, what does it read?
11.16
